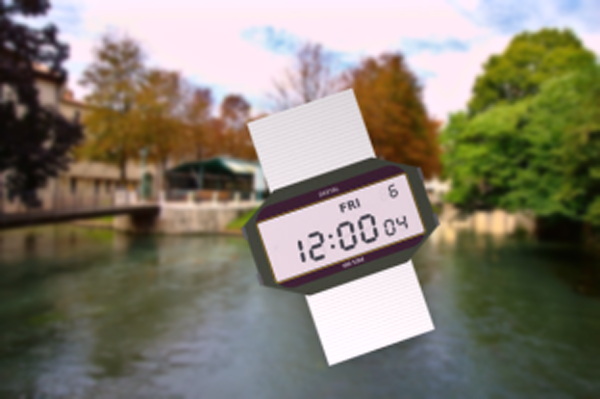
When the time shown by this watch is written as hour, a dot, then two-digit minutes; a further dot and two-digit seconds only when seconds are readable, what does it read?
12.00.04
